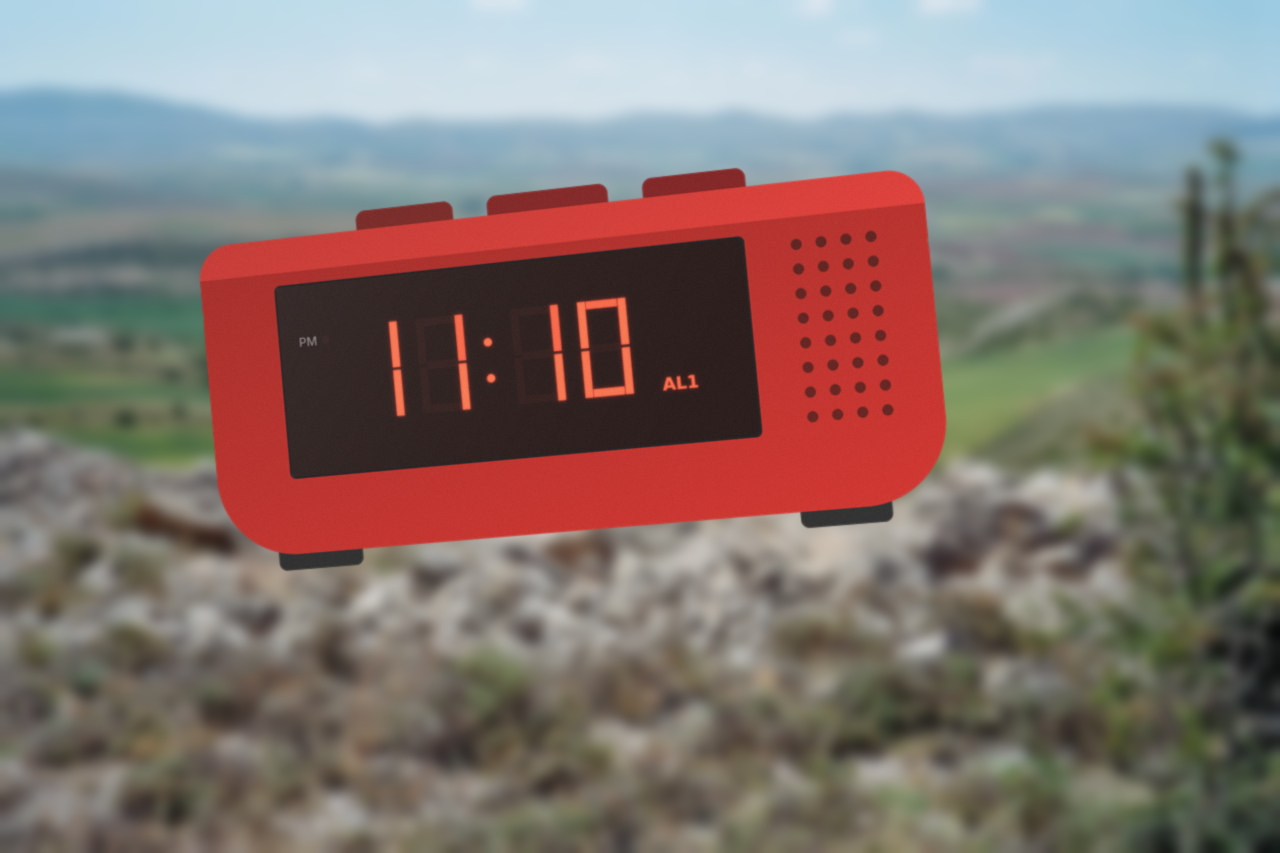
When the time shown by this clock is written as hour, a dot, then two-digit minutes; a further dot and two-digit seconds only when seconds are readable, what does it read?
11.10
